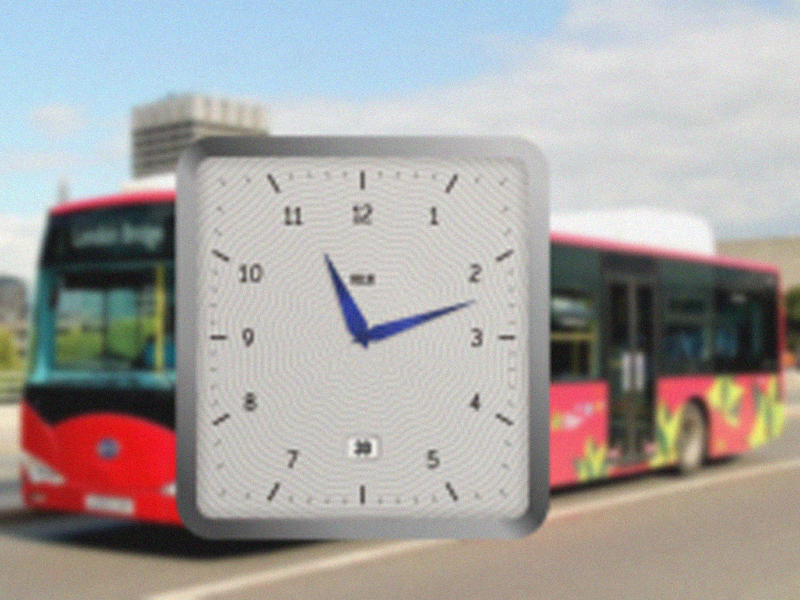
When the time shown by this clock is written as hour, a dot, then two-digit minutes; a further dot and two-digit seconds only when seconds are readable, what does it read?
11.12
